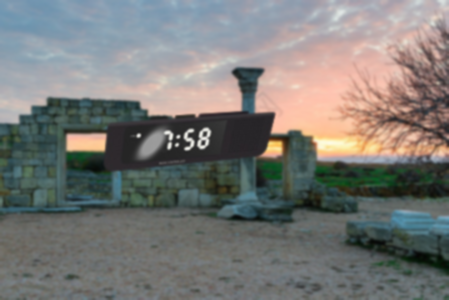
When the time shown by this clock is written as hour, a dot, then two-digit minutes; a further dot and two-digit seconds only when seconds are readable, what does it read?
7.58
